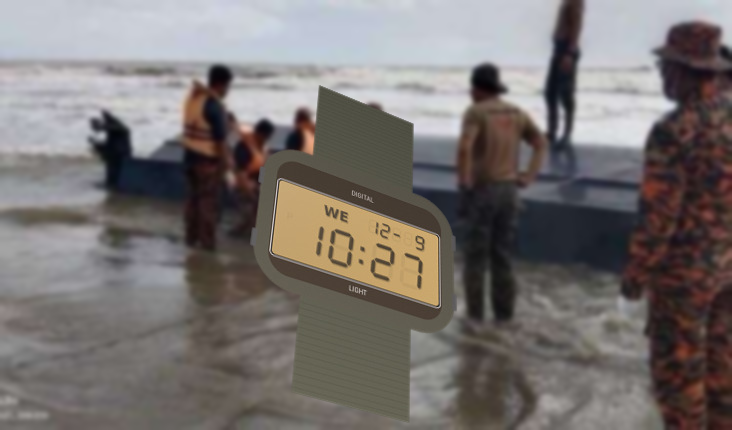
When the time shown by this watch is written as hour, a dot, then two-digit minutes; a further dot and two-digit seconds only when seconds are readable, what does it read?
10.27
